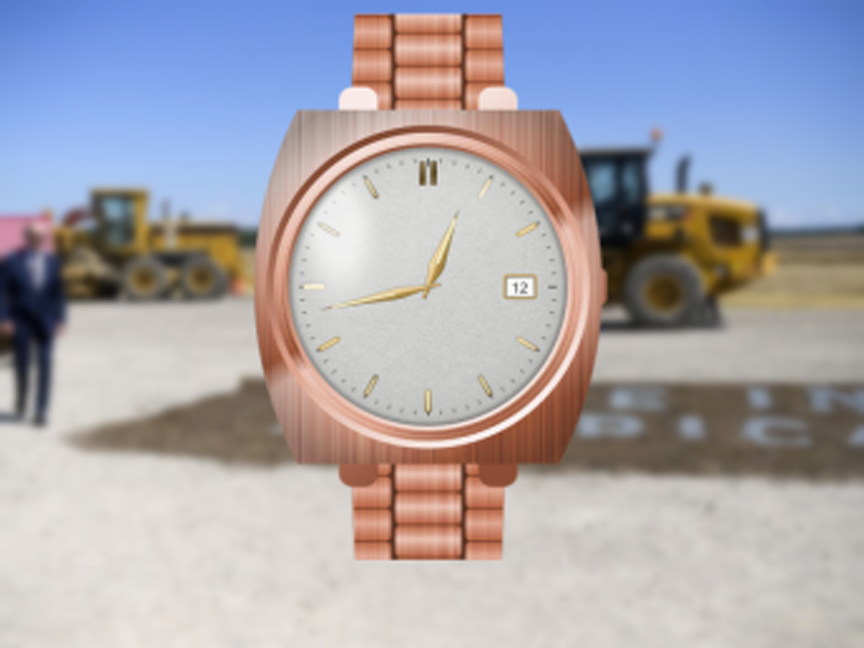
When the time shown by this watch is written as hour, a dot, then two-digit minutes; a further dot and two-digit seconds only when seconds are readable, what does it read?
12.43
